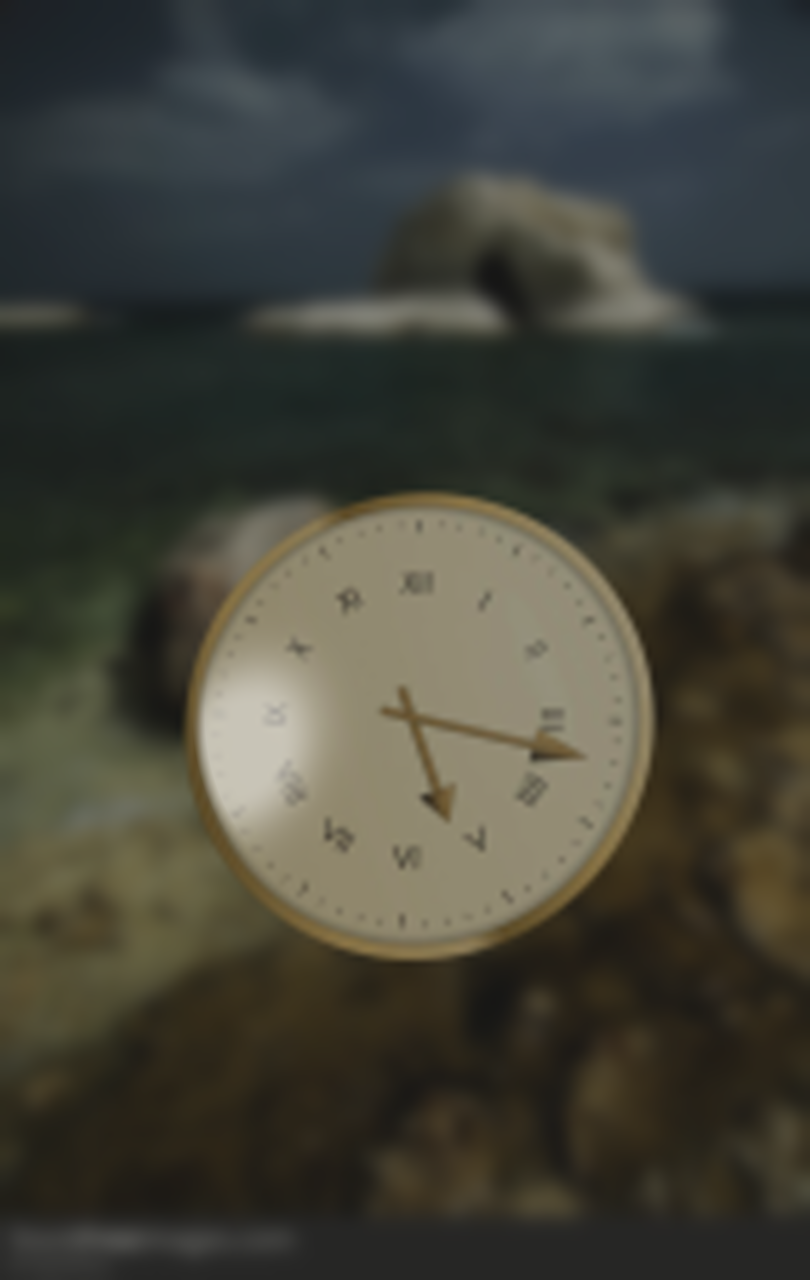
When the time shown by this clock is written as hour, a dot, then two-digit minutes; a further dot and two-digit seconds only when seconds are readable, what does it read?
5.17
